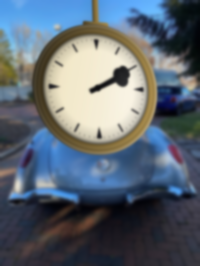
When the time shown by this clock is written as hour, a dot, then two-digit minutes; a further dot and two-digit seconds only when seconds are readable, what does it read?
2.10
